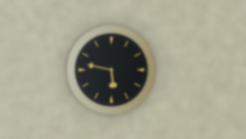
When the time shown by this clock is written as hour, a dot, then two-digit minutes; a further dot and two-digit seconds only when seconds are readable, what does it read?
5.47
